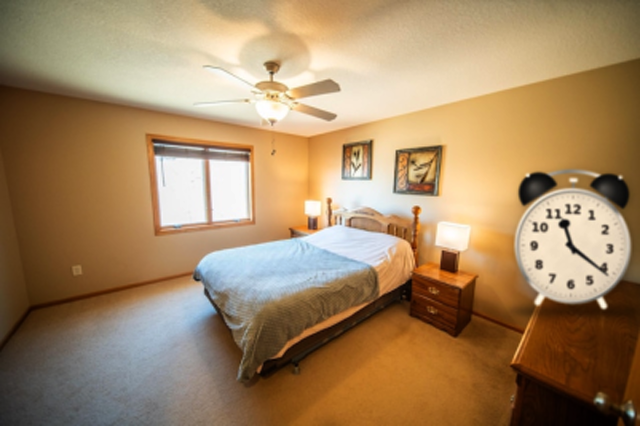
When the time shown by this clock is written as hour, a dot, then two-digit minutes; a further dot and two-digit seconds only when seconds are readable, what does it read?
11.21
